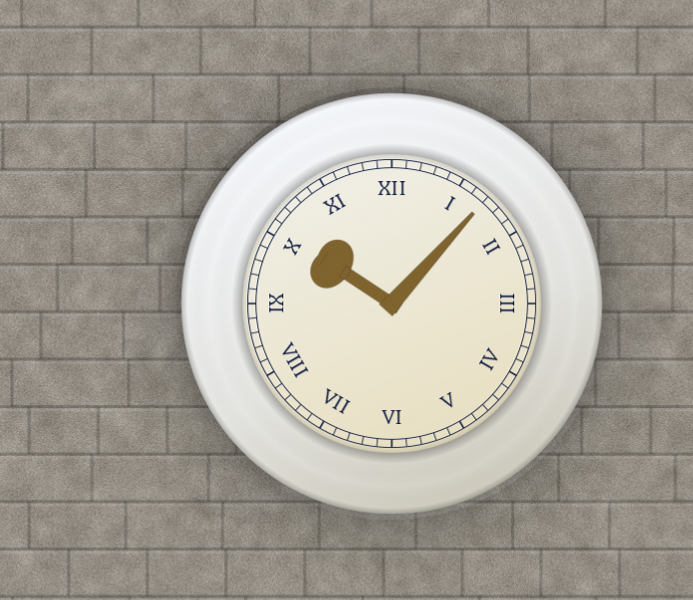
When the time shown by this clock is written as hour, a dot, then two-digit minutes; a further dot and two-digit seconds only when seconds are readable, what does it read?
10.07
